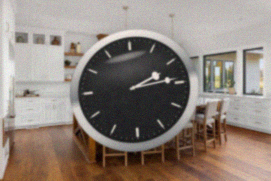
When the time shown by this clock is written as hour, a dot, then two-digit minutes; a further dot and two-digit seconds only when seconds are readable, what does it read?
2.14
